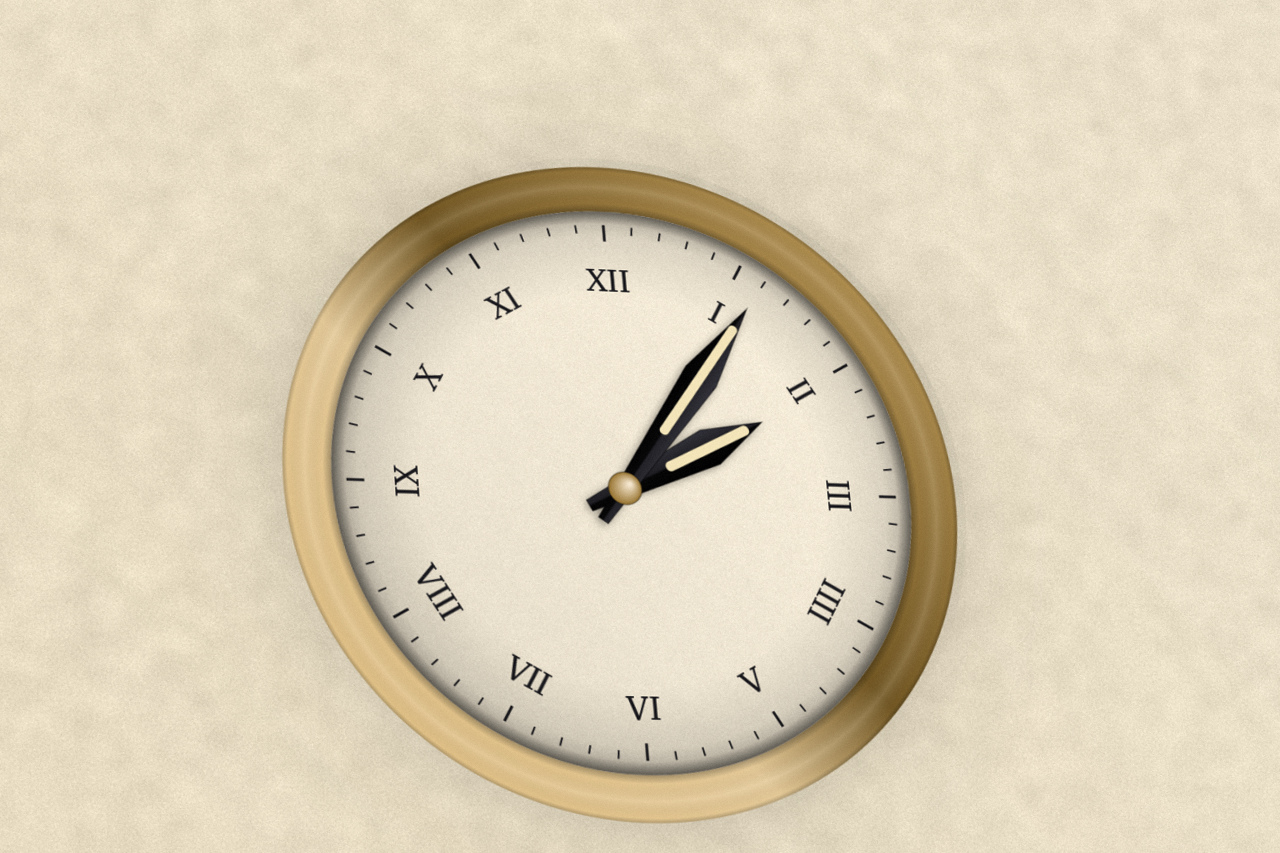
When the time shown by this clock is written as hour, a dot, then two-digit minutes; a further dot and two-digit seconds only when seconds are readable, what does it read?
2.06
